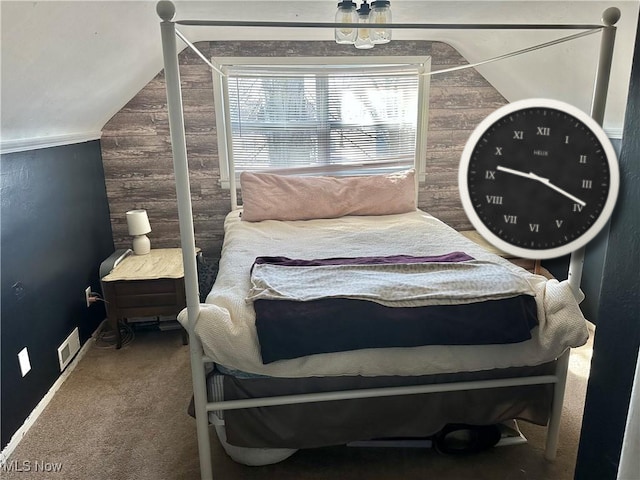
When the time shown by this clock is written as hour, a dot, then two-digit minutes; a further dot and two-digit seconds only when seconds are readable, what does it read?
9.19
